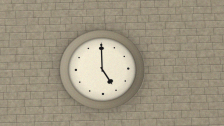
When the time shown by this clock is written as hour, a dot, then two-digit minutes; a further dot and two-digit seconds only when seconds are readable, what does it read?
5.00
